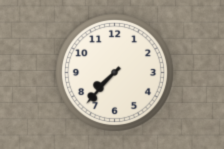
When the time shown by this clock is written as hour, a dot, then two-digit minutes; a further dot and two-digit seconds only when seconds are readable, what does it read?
7.37
